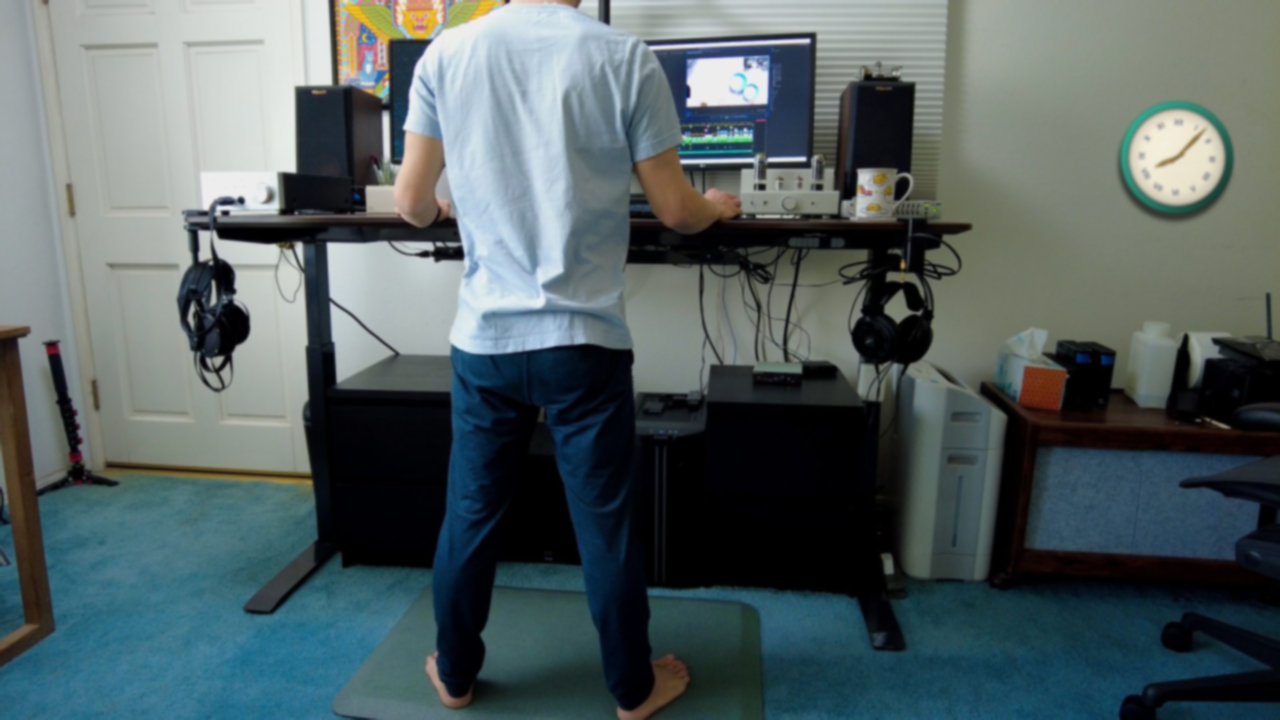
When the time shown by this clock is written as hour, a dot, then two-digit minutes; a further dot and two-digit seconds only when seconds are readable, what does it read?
8.07
